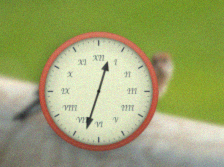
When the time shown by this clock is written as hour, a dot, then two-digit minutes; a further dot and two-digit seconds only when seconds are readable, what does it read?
12.33
